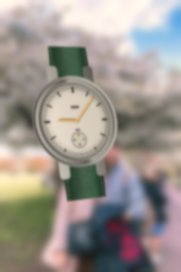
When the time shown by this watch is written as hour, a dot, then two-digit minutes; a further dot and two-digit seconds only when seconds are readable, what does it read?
9.07
